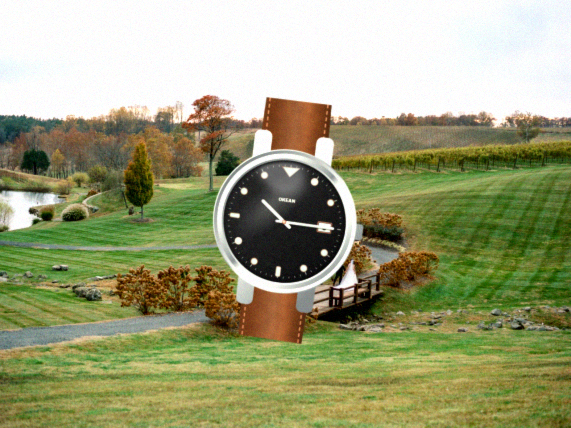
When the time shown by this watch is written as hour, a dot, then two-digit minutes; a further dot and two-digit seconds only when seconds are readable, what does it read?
10.15
